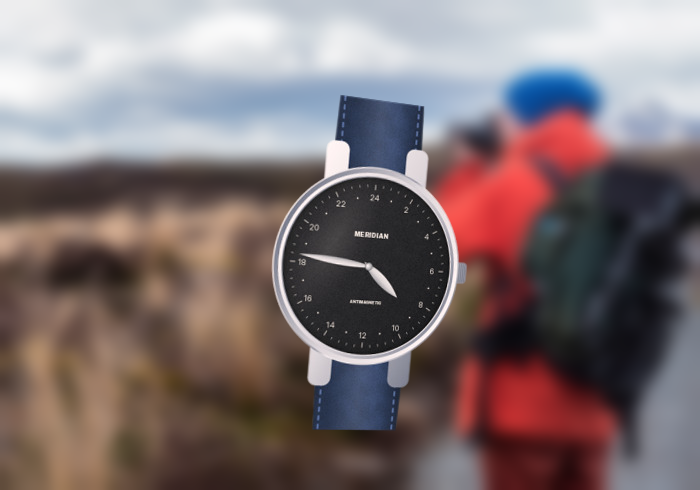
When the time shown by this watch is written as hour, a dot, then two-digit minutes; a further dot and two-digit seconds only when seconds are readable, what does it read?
8.46
